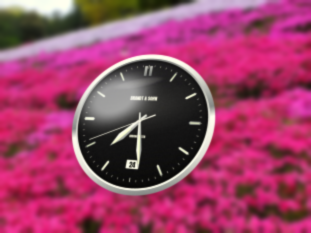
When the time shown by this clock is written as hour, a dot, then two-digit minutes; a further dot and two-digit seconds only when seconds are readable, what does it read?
7.28.41
